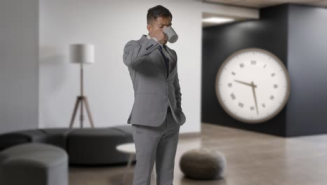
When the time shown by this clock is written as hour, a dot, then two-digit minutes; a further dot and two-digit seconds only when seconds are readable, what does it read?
9.28
